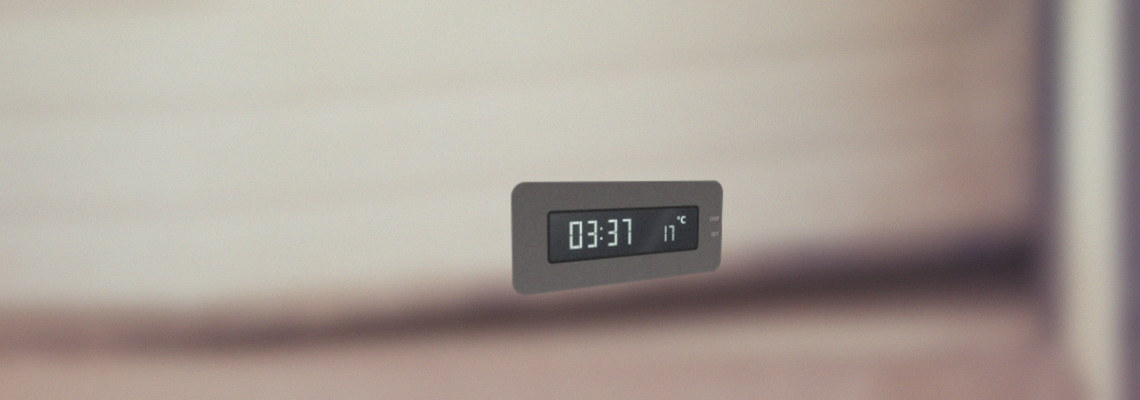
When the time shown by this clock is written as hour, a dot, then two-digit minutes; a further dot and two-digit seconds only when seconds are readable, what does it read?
3.37
